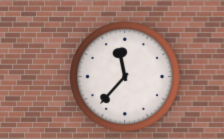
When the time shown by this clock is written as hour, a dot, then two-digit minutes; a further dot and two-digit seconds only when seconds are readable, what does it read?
11.37
